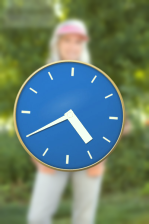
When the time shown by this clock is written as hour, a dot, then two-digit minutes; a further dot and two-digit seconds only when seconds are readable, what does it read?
4.40
